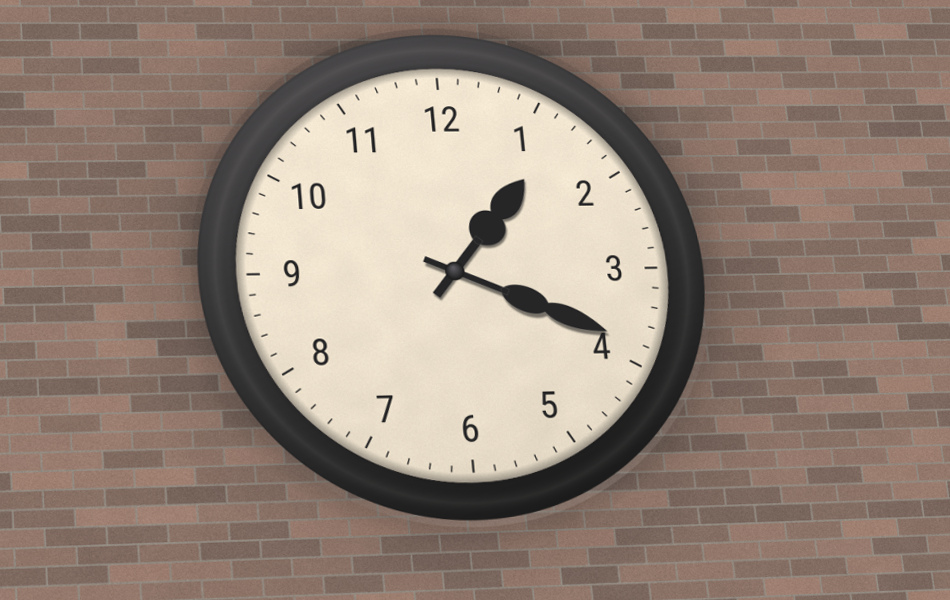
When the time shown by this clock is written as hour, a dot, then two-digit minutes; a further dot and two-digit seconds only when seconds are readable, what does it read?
1.19
